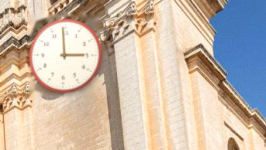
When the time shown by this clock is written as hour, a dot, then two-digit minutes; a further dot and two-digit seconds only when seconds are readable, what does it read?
2.59
